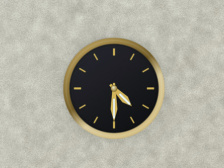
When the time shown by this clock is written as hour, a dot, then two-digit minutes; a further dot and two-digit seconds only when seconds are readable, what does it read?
4.30
